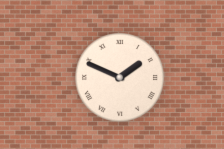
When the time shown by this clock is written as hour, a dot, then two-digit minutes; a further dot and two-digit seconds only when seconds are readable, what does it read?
1.49
